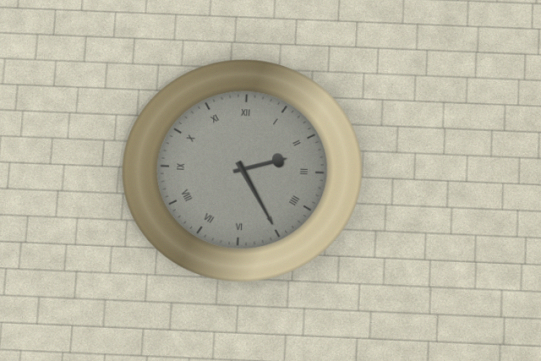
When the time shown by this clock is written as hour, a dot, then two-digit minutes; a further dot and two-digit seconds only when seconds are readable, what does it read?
2.25
